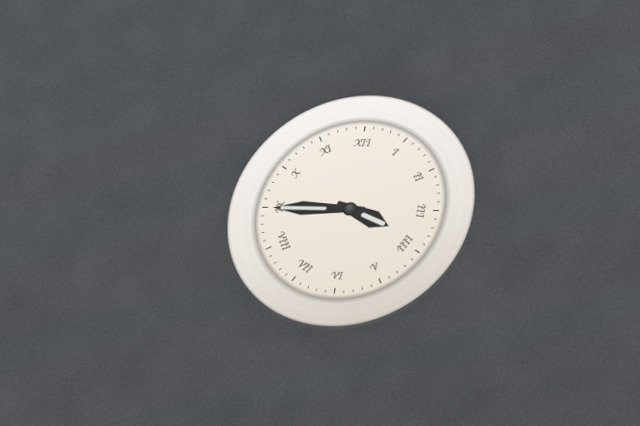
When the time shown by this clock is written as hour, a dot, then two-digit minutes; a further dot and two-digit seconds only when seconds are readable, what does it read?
3.45
